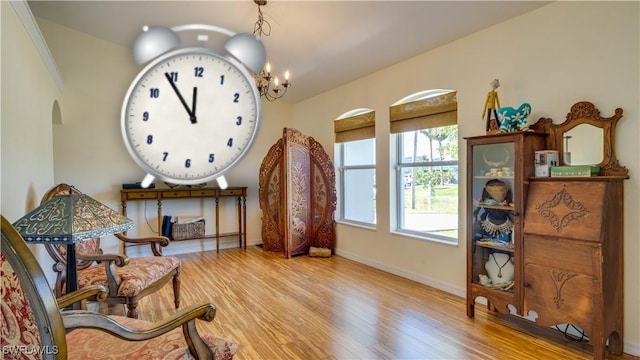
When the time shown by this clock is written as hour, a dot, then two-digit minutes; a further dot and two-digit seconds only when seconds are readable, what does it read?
11.54
